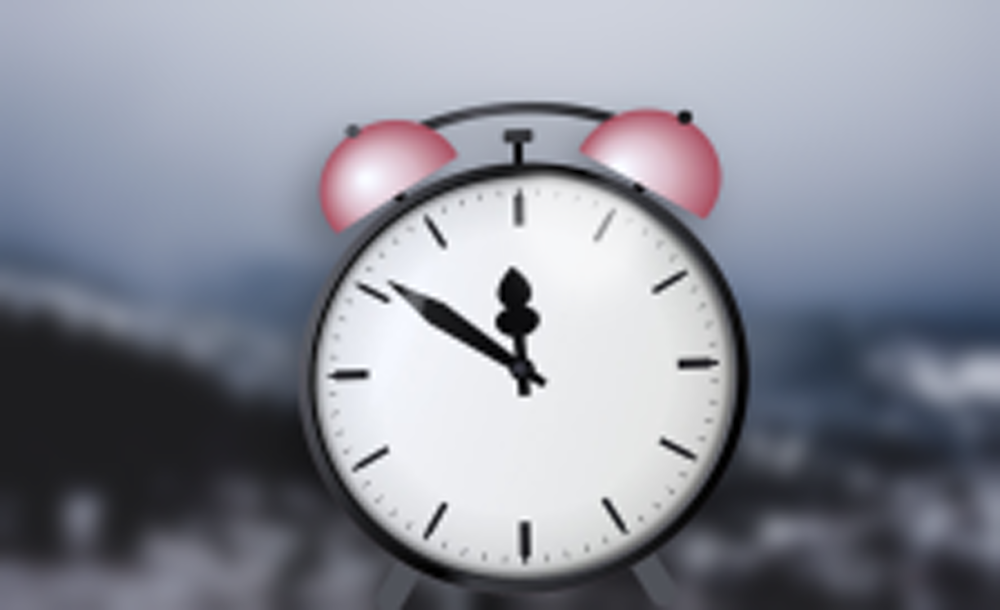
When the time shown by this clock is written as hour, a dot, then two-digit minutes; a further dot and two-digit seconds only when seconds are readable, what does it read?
11.51
